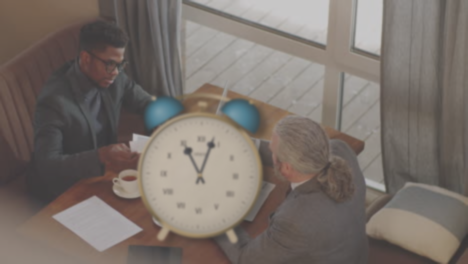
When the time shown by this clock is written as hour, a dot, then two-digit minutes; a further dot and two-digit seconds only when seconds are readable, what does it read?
11.03
